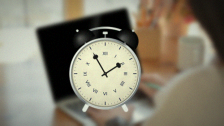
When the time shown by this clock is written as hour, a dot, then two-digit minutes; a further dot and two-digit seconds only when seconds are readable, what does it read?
1.55
